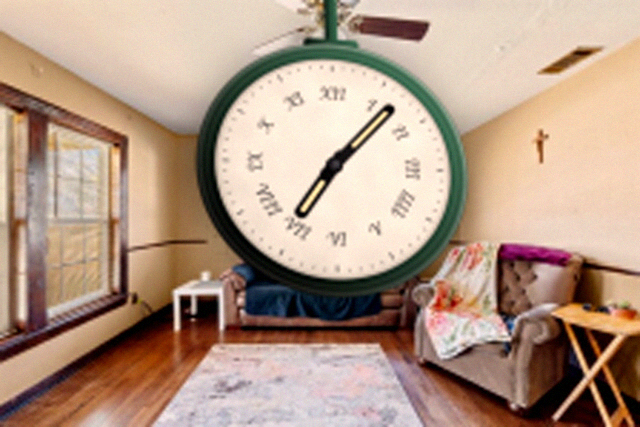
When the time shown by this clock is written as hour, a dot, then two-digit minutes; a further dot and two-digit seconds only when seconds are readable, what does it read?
7.07
